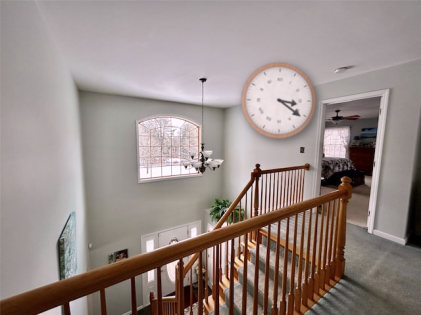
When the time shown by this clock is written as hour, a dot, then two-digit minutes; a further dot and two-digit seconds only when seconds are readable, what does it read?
3.21
